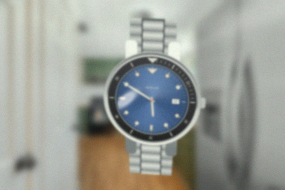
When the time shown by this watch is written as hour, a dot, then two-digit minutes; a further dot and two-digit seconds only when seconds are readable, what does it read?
5.50
